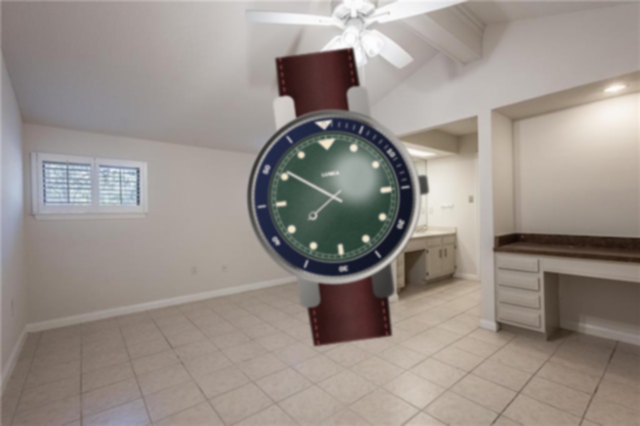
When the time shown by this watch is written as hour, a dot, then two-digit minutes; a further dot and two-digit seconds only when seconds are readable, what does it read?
7.51
